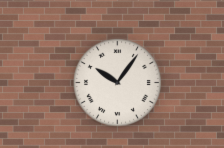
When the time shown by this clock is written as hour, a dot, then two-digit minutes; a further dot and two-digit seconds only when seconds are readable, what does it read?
10.06
